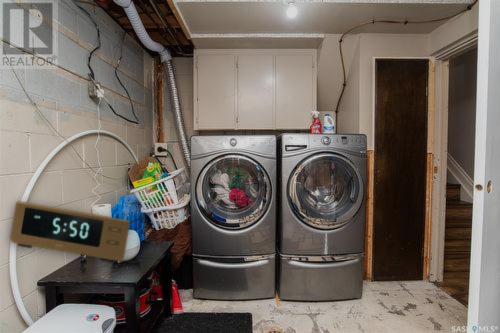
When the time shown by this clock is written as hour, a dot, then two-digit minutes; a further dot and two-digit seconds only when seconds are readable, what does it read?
5.50
